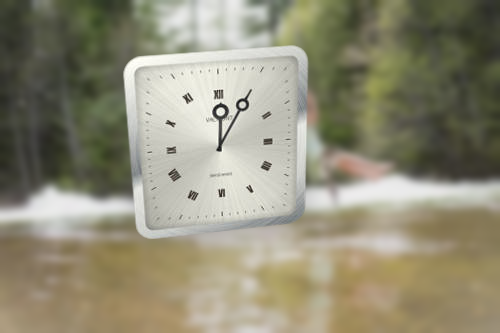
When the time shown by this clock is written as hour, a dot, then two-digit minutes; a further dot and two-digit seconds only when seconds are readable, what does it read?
12.05
